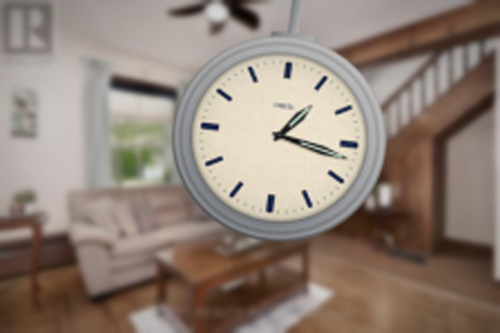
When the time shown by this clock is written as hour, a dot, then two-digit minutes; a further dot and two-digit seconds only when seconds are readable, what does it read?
1.17
